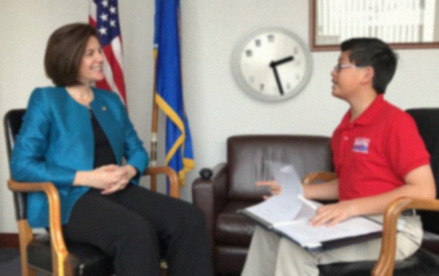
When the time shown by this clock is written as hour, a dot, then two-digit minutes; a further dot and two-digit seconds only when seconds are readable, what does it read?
2.28
